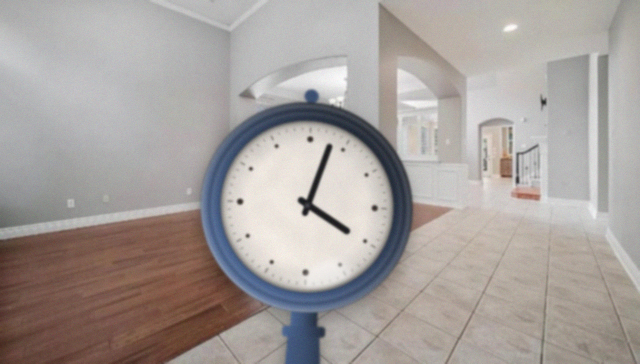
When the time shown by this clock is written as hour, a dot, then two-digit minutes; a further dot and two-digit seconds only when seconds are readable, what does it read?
4.03
